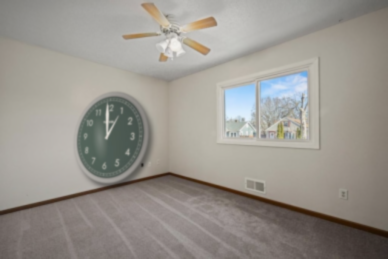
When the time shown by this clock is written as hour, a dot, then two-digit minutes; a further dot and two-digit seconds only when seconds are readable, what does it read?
12.59
